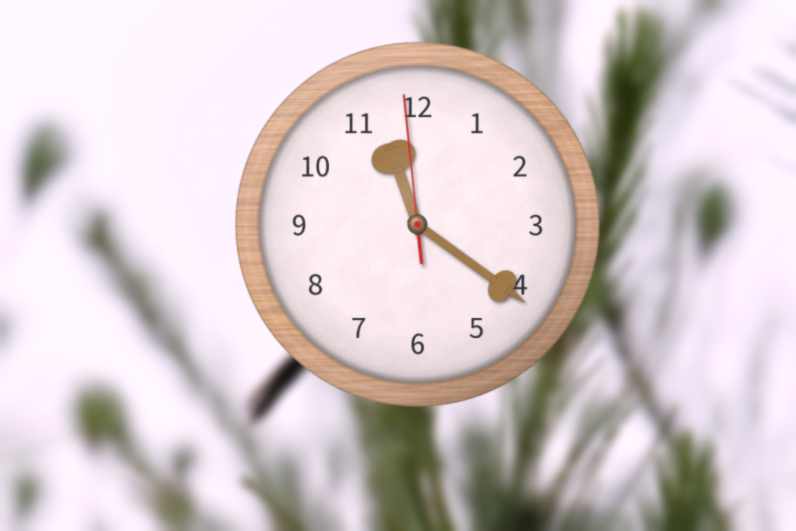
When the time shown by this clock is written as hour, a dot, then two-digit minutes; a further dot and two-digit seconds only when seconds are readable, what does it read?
11.20.59
